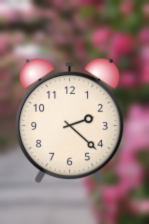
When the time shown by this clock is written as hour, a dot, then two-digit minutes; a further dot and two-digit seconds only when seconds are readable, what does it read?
2.22
